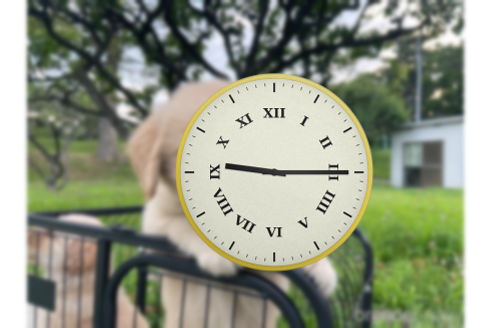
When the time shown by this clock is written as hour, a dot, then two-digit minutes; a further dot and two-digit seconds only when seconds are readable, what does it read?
9.15
